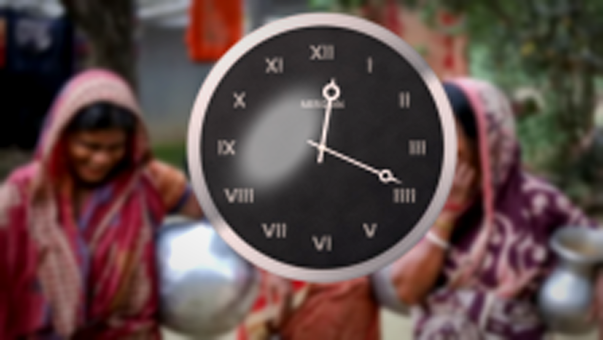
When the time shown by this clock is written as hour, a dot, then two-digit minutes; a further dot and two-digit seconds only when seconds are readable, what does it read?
12.19
